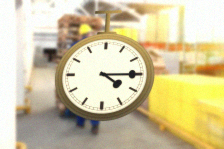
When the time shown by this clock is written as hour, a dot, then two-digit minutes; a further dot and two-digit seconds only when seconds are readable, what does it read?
4.15
